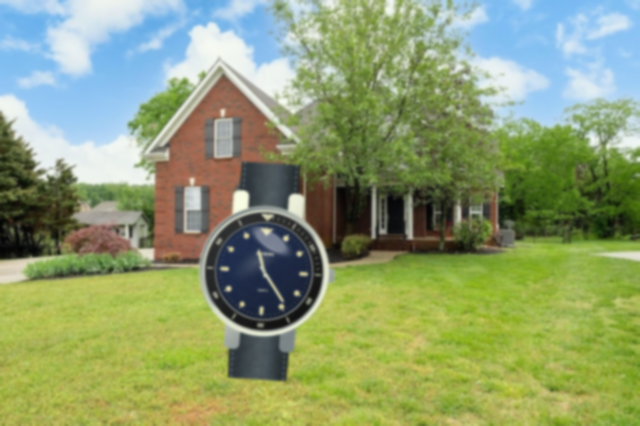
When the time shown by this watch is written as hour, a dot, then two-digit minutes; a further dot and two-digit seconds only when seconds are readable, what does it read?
11.24
